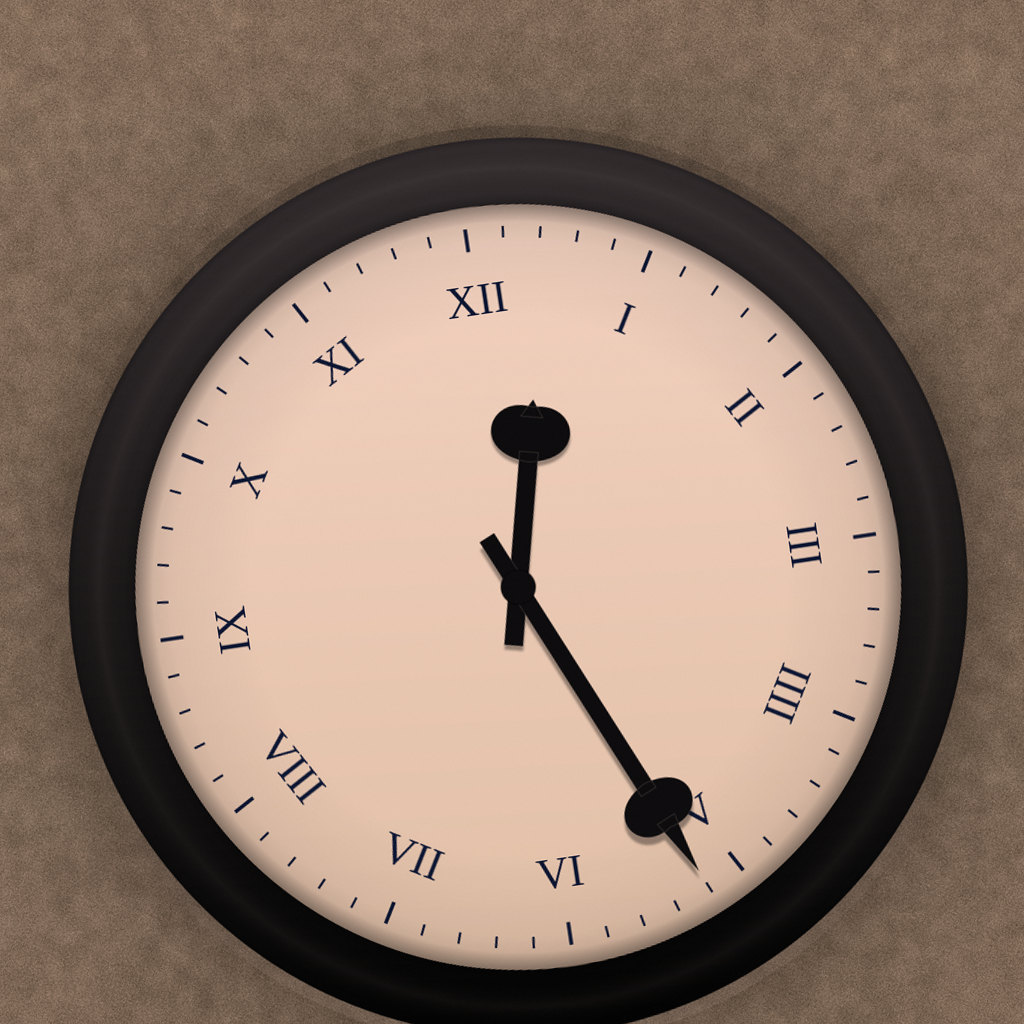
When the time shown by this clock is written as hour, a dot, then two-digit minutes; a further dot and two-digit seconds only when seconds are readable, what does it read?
12.26
